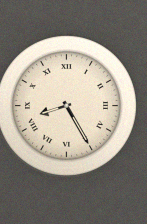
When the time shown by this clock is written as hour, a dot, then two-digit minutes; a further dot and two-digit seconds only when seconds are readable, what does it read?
8.25
